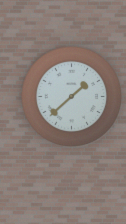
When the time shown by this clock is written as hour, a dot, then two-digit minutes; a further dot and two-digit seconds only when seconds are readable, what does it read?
1.38
